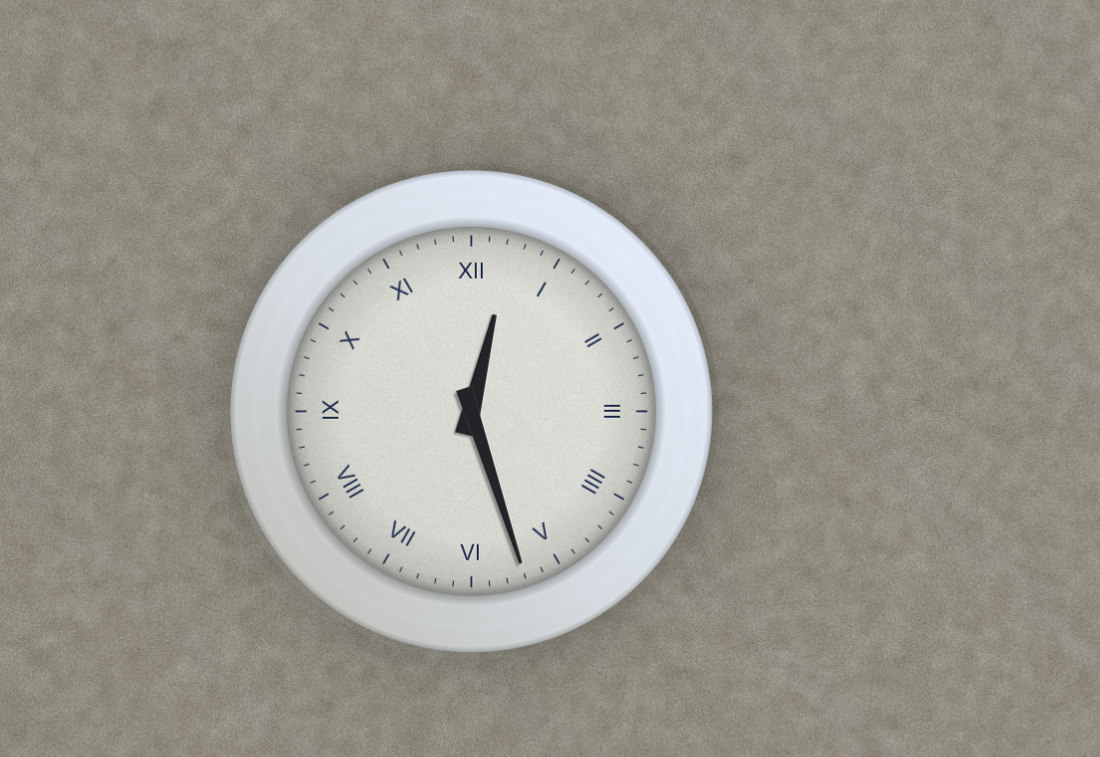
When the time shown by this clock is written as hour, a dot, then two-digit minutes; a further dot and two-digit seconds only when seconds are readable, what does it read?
12.27
